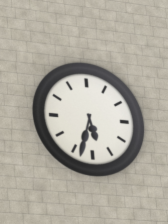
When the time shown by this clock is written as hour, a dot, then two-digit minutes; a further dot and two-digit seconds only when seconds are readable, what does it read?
5.33
